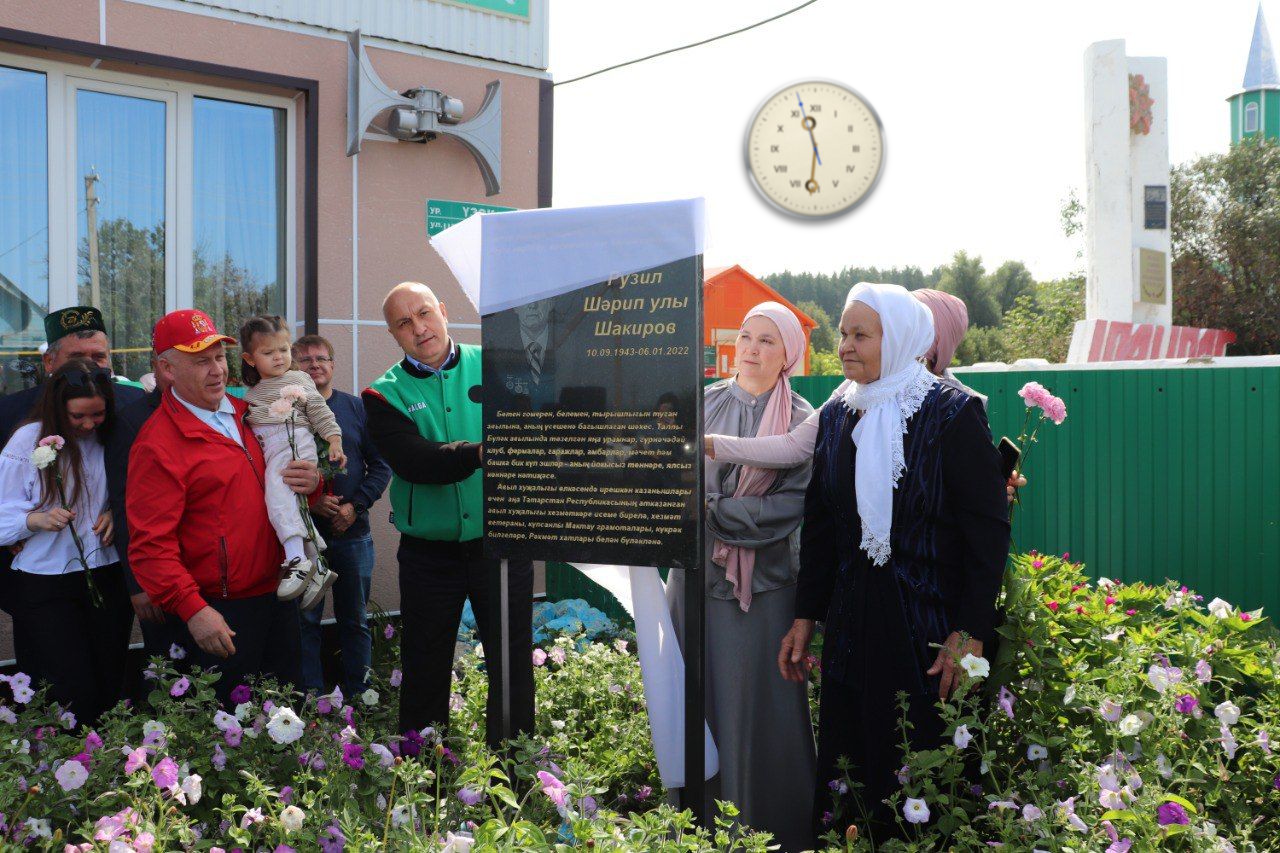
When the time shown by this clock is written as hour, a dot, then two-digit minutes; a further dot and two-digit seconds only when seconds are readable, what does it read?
11.30.57
